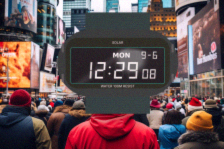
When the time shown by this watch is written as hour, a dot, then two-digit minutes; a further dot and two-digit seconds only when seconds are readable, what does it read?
12.29.08
